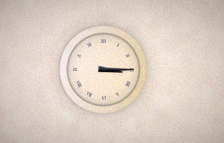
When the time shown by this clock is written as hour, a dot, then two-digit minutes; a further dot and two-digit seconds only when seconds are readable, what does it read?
3.15
